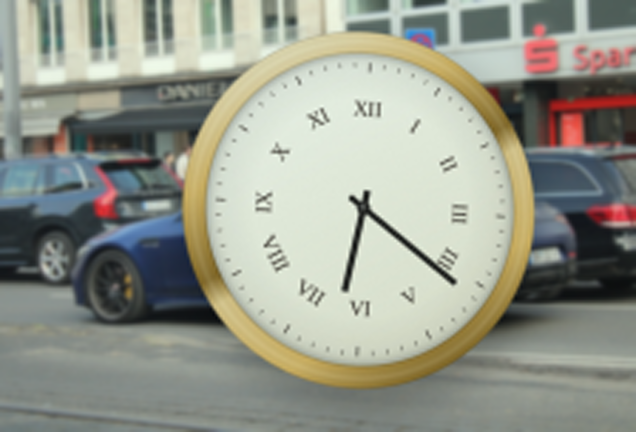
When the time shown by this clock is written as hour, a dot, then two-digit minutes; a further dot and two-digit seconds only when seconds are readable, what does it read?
6.21
